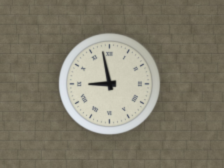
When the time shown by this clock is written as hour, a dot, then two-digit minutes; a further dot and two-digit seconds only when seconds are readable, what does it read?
8.58
